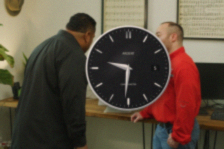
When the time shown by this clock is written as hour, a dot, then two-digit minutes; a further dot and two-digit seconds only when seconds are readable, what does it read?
9.31
